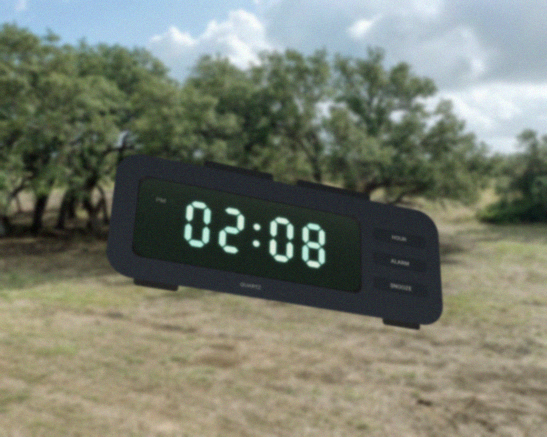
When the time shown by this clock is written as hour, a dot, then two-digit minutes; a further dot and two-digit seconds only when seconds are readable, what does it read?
2.08
